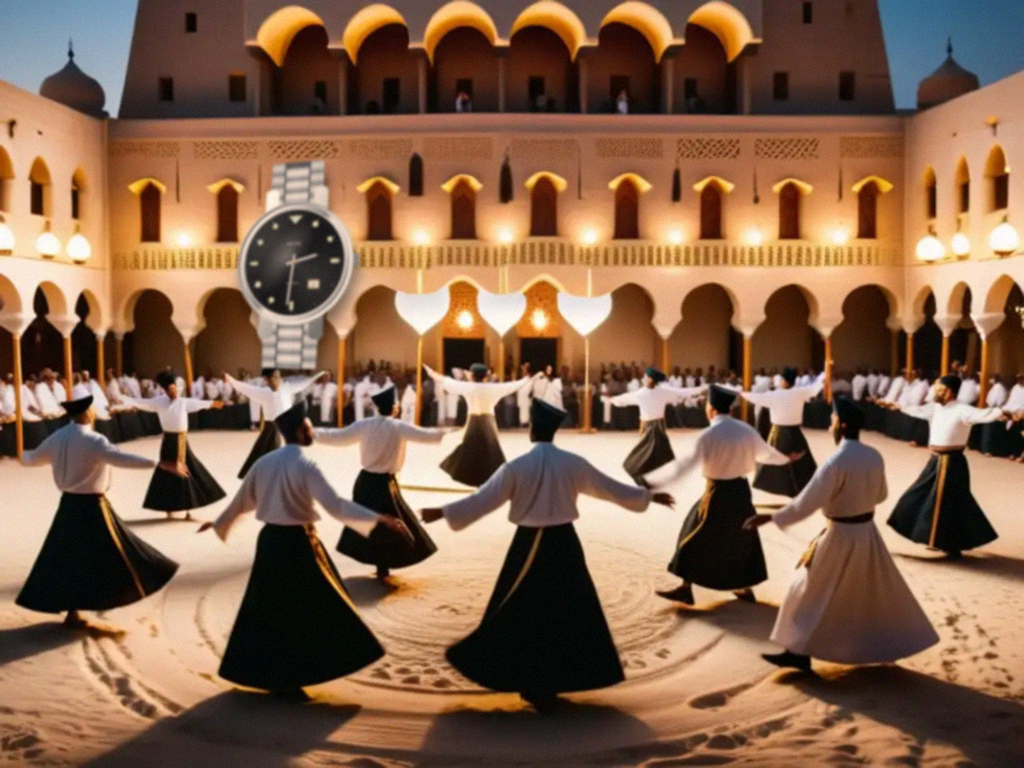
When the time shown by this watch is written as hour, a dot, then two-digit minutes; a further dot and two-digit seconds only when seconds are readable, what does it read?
2.31
